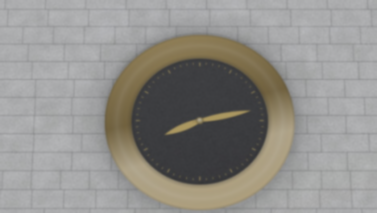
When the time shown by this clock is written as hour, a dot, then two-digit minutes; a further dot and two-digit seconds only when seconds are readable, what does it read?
8.13
